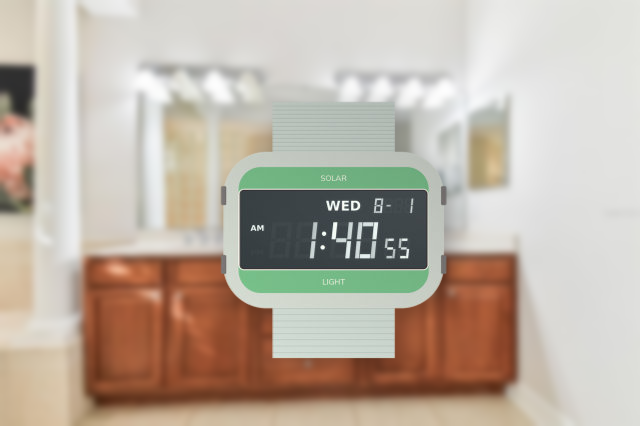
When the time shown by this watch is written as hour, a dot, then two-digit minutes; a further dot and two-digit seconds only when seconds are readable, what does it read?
1.40.55
